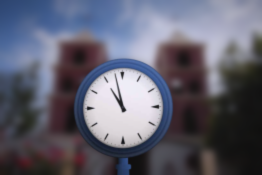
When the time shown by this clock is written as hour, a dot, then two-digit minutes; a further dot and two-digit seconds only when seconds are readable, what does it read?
10.58
